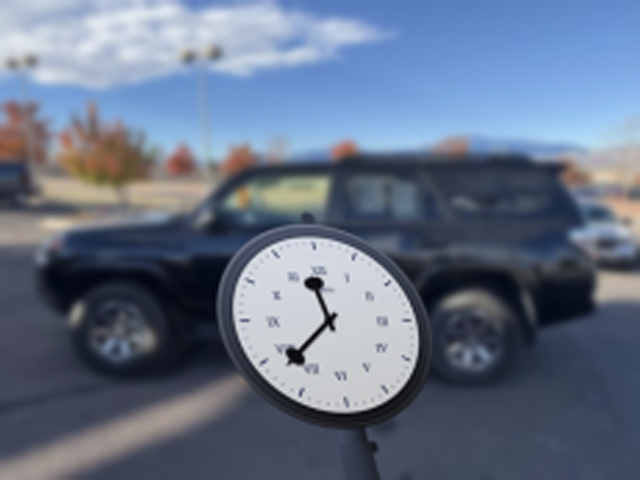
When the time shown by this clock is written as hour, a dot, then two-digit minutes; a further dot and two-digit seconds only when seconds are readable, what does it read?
11.38
